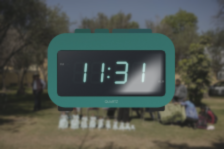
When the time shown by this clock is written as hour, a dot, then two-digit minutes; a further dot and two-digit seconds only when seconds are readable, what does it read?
11.31
